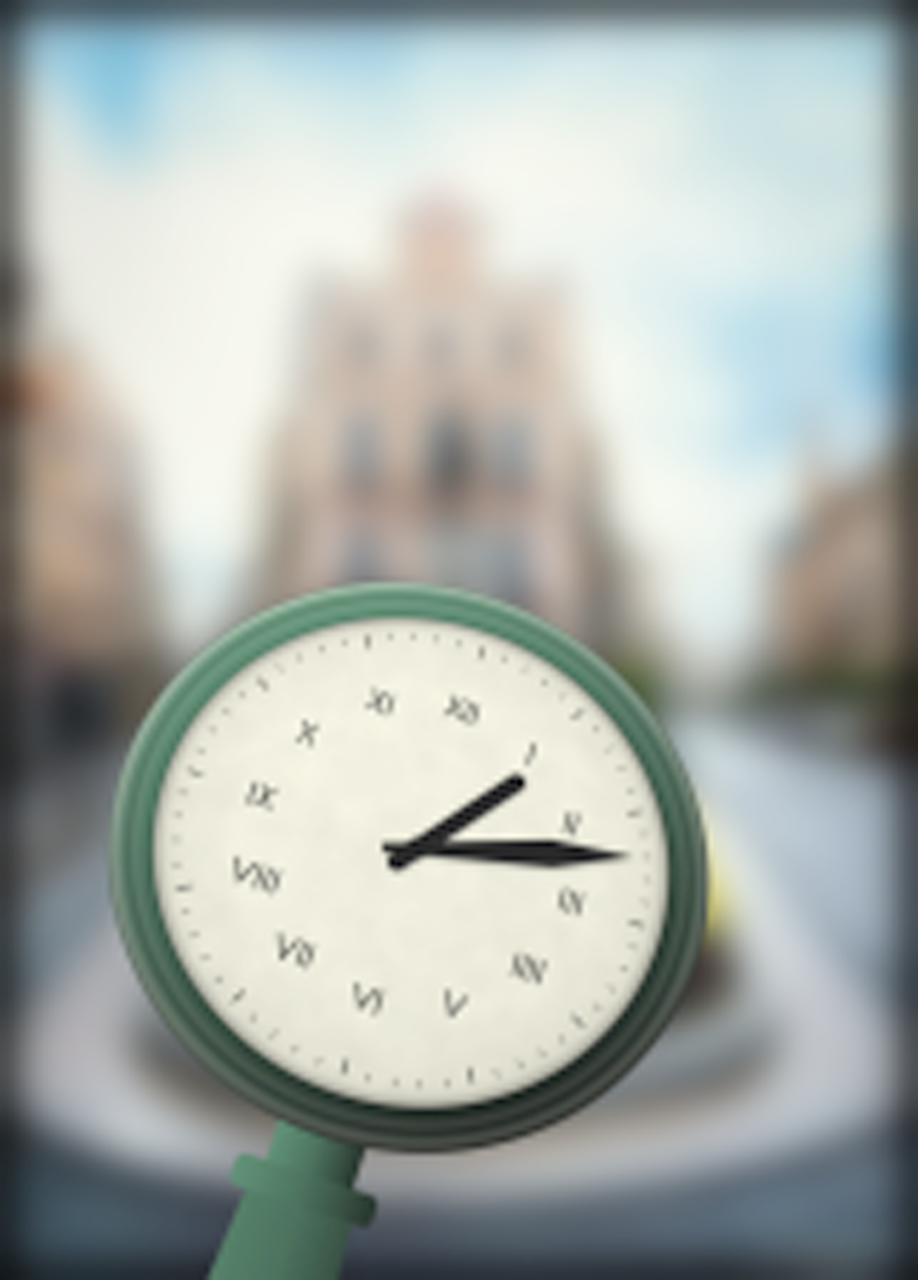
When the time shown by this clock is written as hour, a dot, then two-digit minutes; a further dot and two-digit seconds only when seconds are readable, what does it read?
1.12
